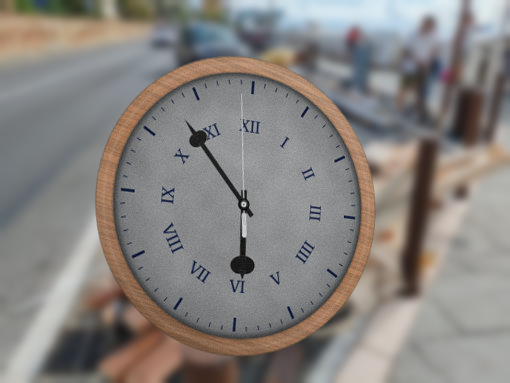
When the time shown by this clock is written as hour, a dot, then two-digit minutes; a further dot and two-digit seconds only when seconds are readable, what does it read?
5.52.59
